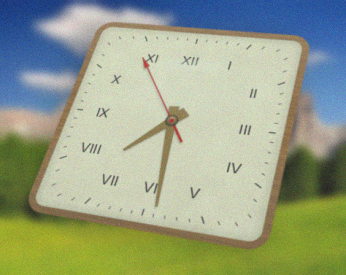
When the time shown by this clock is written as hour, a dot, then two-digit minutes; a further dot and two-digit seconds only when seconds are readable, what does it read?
7.28.54
